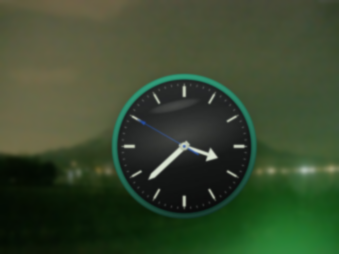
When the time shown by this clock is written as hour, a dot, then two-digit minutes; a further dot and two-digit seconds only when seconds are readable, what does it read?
3.37.50
